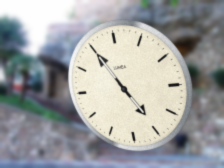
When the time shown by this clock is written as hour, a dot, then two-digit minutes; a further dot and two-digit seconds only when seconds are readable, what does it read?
4.55
